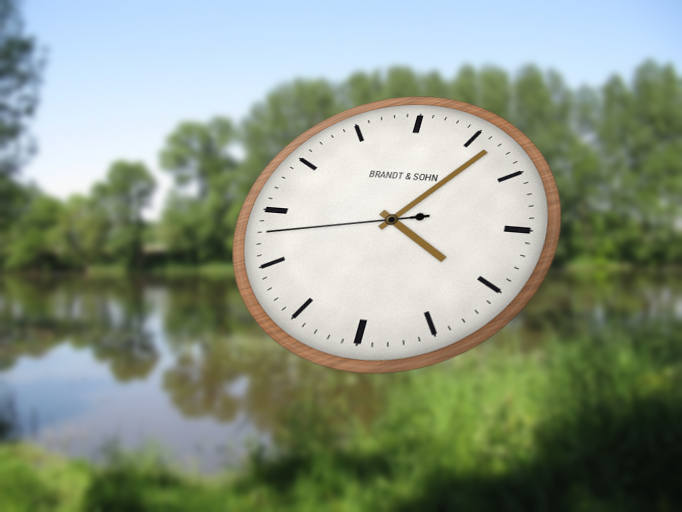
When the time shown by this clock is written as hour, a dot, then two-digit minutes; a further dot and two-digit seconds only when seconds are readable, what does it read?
4.06.43
